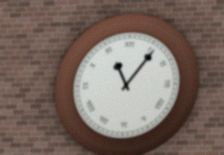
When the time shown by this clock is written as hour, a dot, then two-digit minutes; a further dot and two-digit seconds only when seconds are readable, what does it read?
11.06
